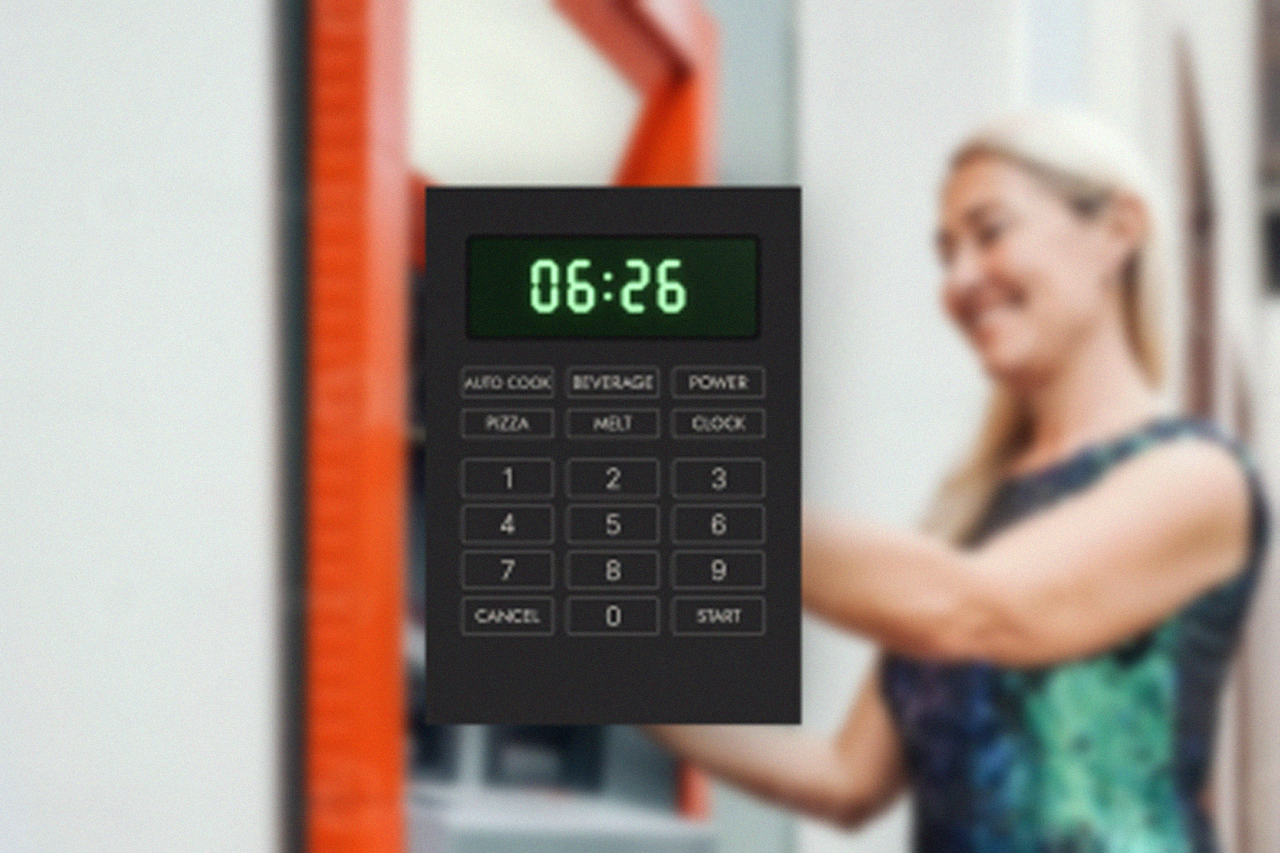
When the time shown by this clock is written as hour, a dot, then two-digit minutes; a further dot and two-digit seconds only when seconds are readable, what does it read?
6.26
